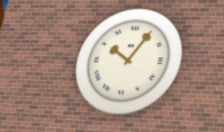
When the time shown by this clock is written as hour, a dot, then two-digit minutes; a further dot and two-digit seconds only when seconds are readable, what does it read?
10.05
